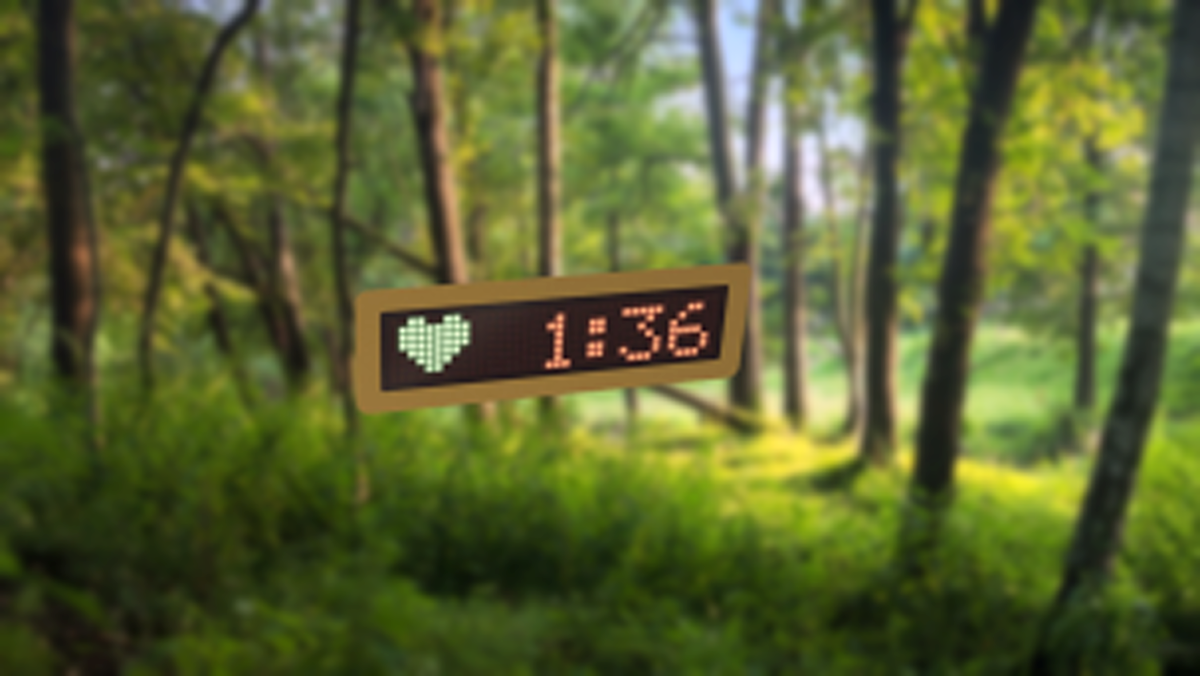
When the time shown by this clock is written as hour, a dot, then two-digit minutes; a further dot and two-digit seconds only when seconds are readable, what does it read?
1.36
